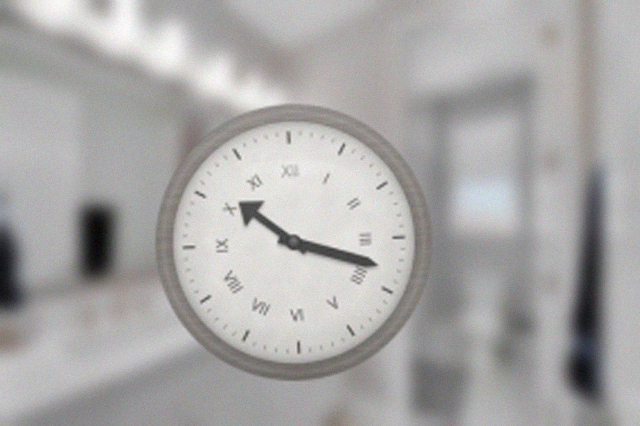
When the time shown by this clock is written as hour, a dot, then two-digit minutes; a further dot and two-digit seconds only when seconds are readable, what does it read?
10.18
